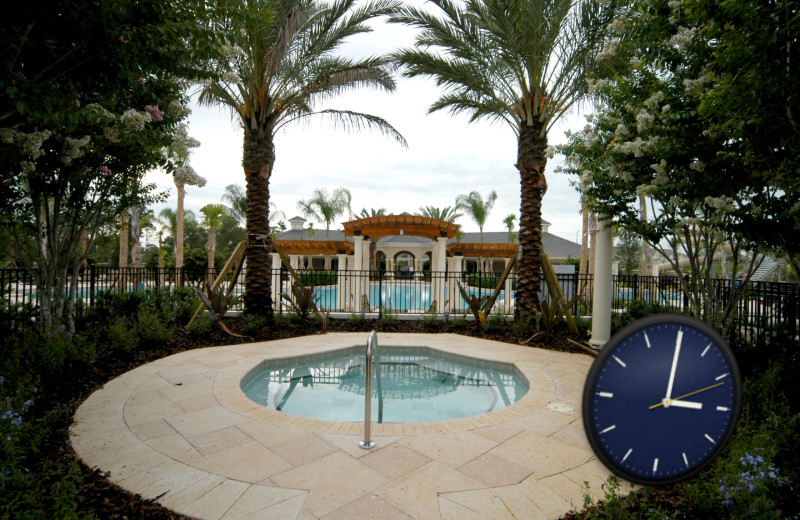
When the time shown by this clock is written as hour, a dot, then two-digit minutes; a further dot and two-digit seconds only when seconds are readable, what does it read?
3.00.11
